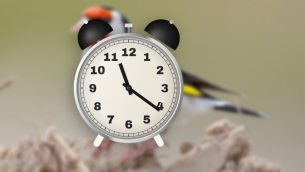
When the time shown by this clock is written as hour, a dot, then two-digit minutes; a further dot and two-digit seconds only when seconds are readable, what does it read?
11.21
